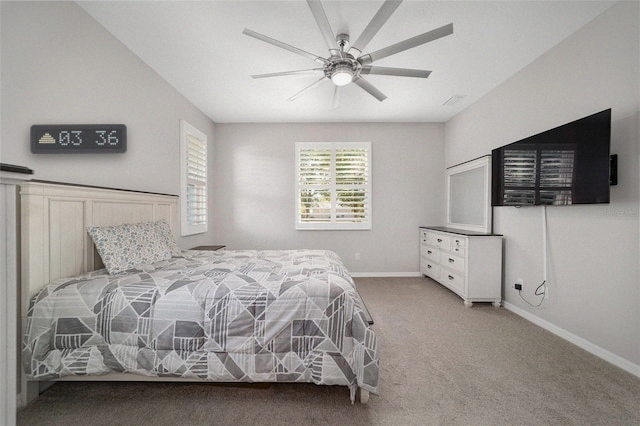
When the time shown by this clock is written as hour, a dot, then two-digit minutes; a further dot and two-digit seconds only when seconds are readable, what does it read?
3.36
